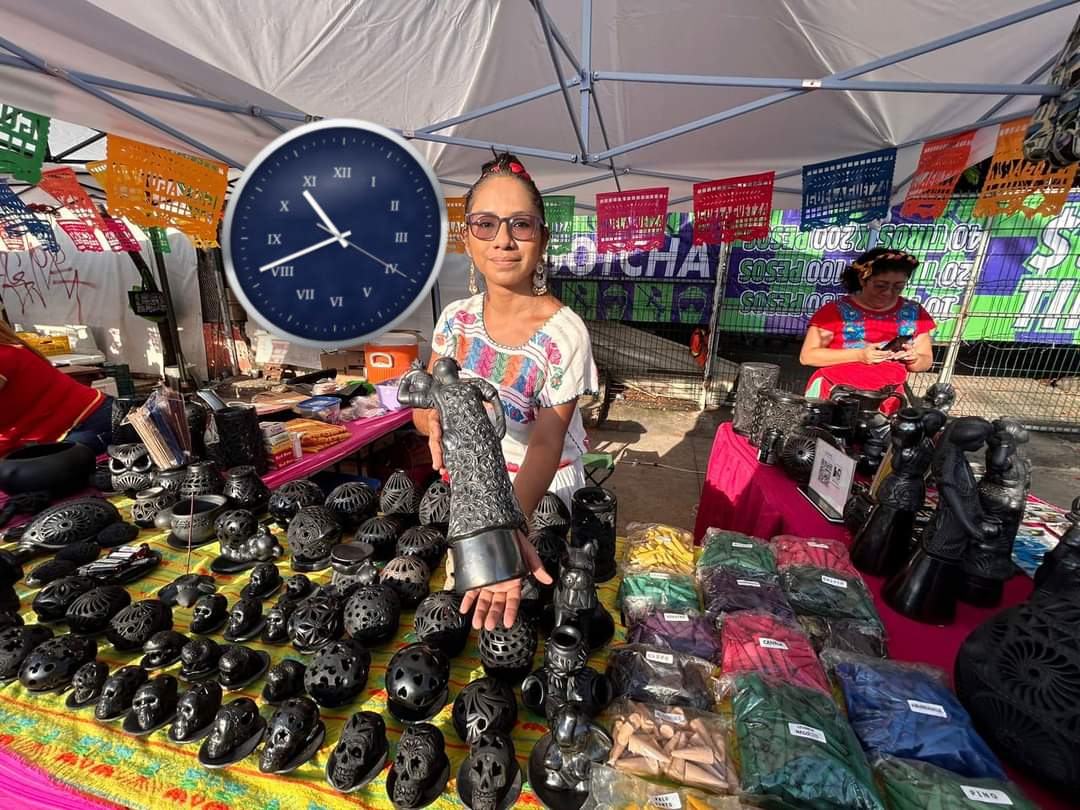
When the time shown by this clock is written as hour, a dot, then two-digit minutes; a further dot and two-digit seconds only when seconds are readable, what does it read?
10.41.20
